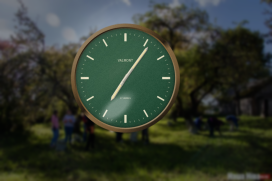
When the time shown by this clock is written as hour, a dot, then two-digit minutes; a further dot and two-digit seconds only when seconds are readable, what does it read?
7.06
